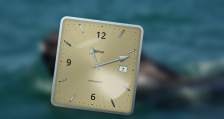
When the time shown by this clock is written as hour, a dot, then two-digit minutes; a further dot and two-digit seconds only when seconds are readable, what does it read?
11.11
